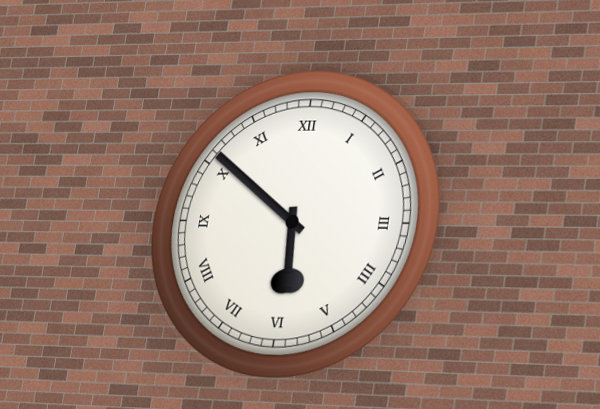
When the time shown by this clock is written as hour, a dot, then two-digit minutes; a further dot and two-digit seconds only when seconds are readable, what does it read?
5.51
